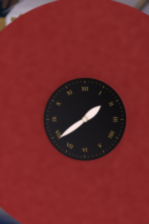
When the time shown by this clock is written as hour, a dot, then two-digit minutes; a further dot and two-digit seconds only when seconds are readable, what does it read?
1.39
